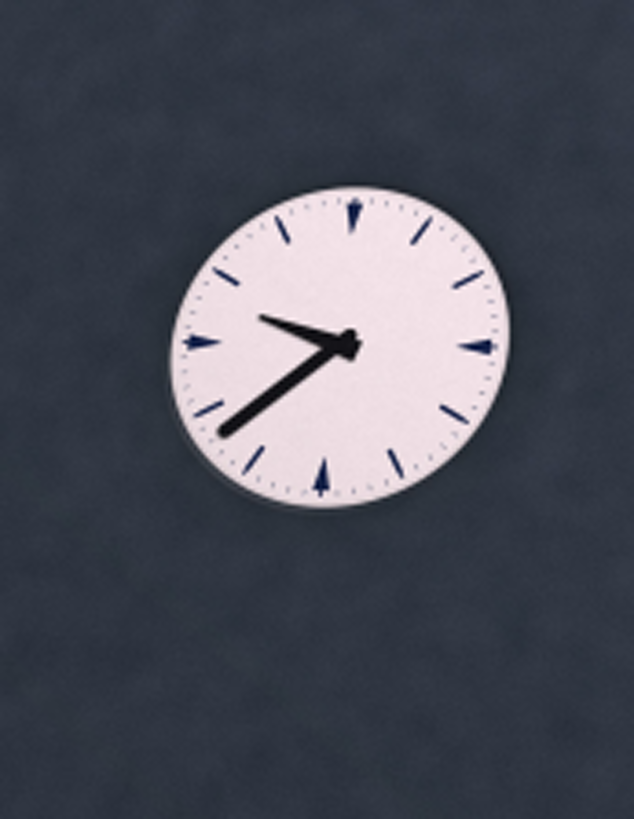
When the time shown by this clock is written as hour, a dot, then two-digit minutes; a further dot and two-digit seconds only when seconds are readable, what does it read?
9.38
